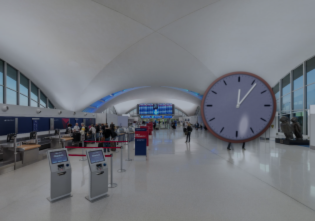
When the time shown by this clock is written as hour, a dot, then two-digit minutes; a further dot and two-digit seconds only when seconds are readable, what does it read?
12.06
